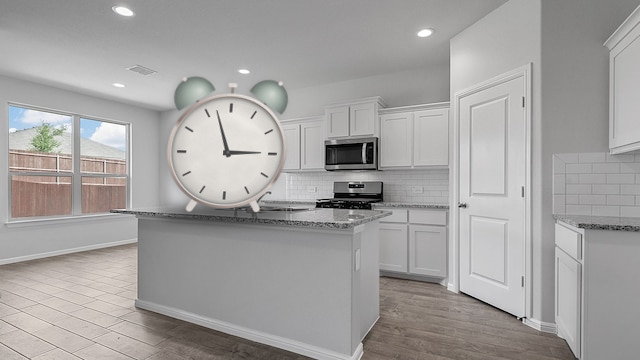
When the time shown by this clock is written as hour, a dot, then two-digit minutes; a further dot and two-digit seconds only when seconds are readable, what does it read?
2.57
